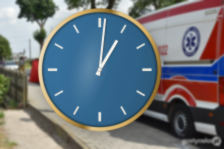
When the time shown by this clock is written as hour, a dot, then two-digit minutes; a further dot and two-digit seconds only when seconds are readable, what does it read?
1.01
